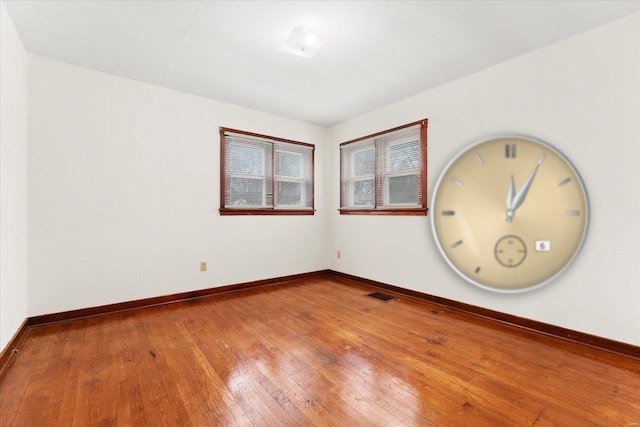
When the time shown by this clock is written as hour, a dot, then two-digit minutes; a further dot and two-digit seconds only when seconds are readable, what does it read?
12.05
